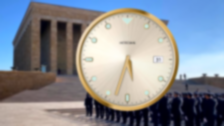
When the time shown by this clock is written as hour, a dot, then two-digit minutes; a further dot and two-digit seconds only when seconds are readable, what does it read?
5.33
